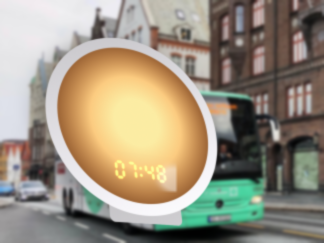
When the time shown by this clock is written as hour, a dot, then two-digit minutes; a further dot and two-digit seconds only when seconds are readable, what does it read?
7.48
